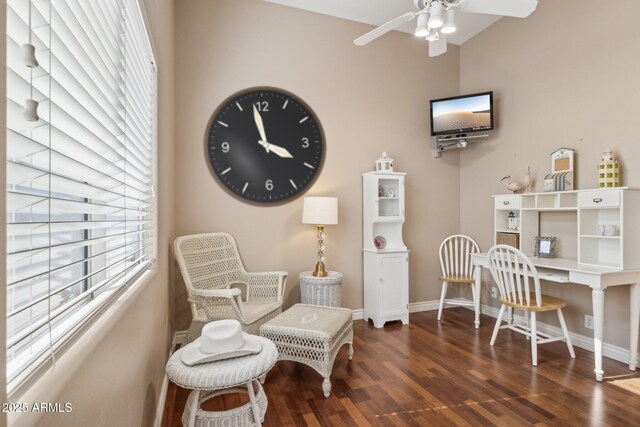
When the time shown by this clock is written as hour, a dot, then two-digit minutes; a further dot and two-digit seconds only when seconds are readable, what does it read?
3.58
